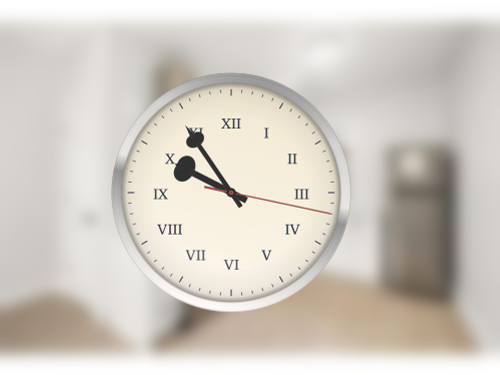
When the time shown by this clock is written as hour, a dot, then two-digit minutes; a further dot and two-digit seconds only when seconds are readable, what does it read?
9.54.17
